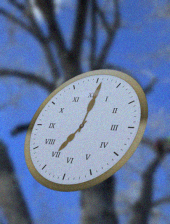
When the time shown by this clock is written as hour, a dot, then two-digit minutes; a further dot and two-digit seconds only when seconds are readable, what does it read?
7.01
